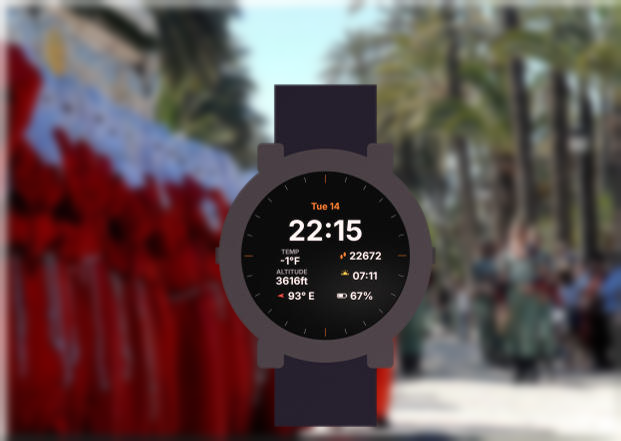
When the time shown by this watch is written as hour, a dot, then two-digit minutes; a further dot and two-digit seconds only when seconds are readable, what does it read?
22.15
